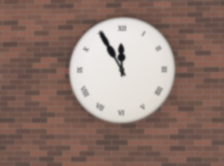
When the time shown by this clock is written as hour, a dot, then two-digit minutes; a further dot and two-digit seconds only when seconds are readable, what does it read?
11.55
